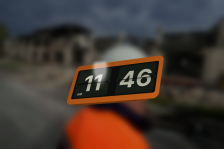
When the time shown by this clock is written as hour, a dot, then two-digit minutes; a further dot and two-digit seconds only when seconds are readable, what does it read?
11.46
